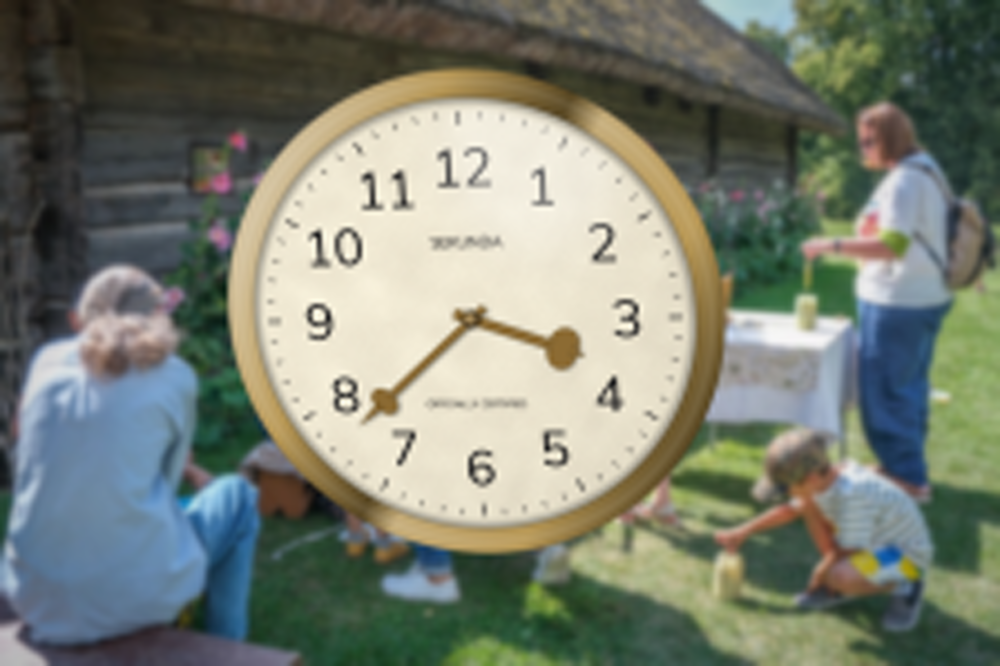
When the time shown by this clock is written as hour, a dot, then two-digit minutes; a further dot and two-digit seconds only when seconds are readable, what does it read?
3.38
